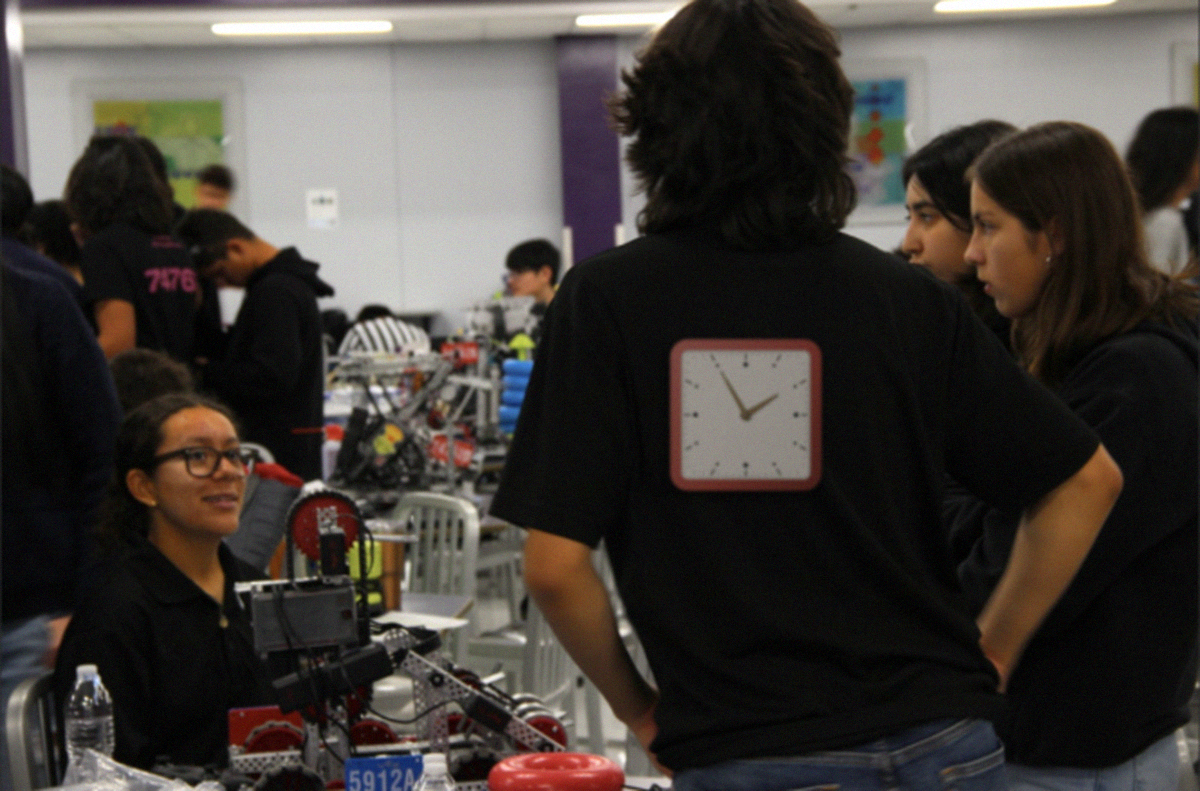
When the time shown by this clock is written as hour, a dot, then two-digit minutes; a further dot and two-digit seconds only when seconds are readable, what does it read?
1.55
